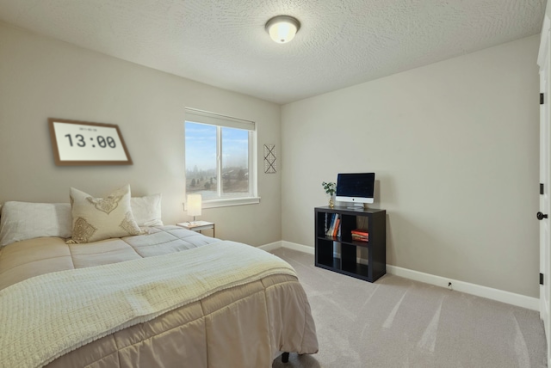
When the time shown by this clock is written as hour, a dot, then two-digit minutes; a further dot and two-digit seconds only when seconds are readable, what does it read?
13.00
